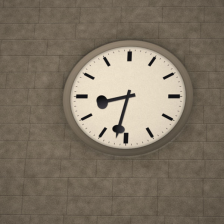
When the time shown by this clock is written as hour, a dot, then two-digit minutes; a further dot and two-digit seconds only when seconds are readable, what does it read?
8.32
